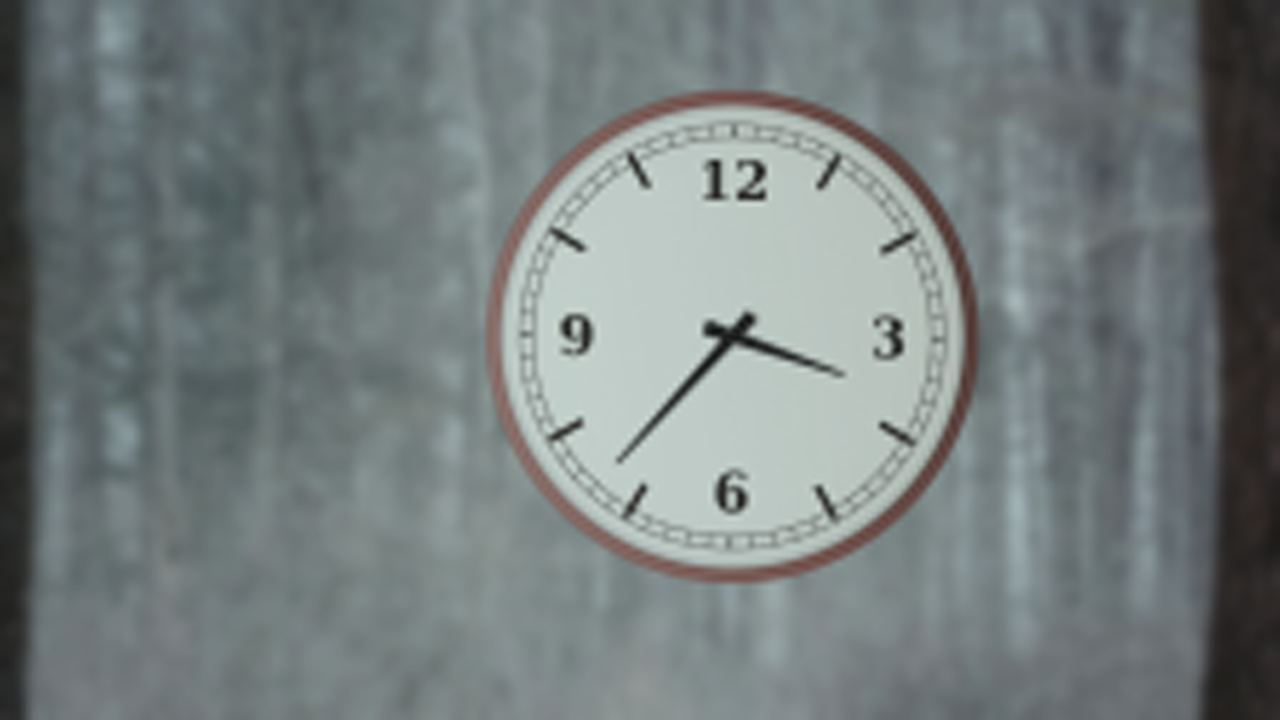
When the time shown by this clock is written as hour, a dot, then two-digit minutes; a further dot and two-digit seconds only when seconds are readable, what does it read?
3.37
